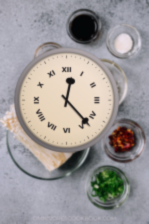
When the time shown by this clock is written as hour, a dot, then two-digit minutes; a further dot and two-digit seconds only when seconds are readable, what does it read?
12.23
